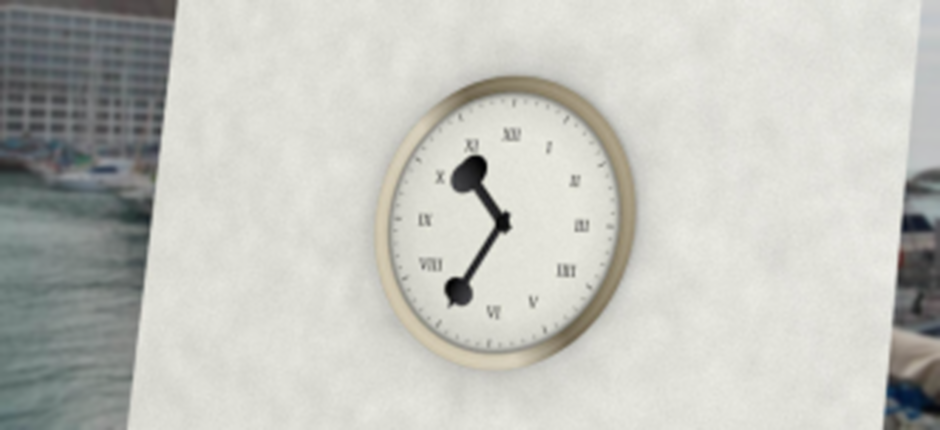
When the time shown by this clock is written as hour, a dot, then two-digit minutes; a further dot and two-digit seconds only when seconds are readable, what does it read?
10.35
